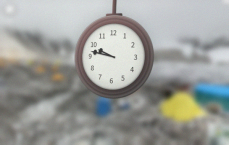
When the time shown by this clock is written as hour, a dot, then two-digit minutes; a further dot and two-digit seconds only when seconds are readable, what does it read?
9.47
